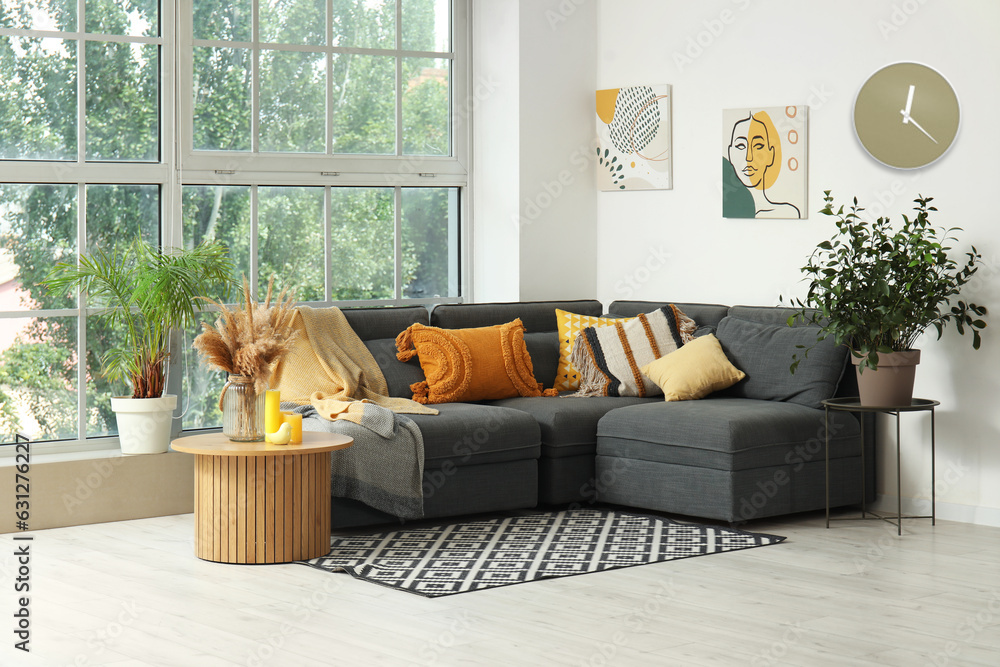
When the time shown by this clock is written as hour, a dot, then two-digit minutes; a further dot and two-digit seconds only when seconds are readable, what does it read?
12.22
